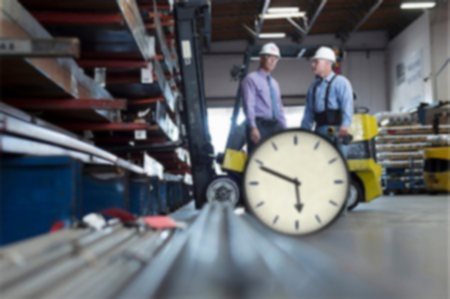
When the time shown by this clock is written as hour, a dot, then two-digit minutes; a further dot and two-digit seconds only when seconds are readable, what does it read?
5.49
